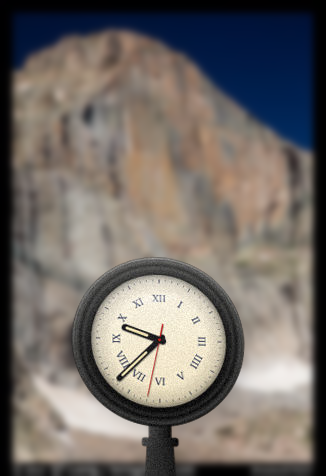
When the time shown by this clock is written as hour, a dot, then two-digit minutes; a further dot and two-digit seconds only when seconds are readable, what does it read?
9.37.32
